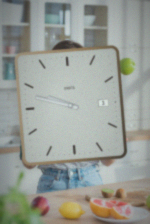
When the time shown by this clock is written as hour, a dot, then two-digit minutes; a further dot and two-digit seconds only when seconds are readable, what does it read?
9.48
